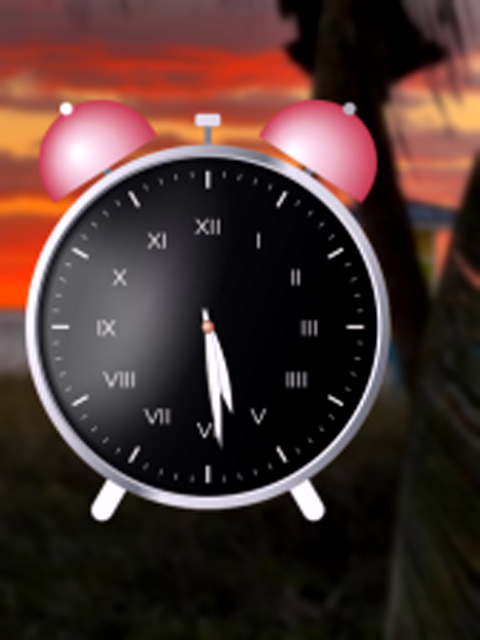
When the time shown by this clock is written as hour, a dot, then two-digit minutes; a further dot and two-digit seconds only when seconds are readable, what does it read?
5.29
